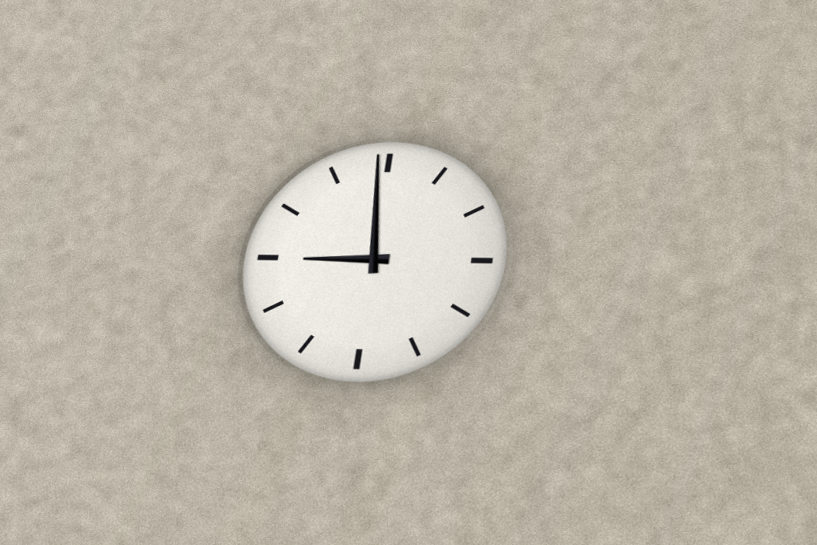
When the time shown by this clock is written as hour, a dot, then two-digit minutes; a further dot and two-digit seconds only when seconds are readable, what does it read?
8.59
